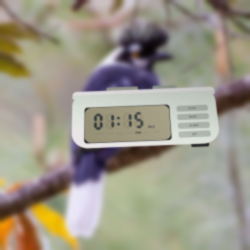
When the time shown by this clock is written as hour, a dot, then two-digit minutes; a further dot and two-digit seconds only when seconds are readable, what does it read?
1.15
